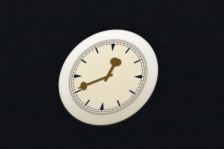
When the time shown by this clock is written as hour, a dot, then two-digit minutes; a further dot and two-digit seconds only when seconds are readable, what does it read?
12.41
